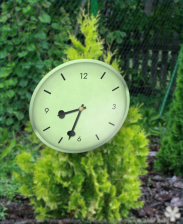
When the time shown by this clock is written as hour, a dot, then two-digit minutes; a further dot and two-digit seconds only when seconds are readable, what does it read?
8.33
